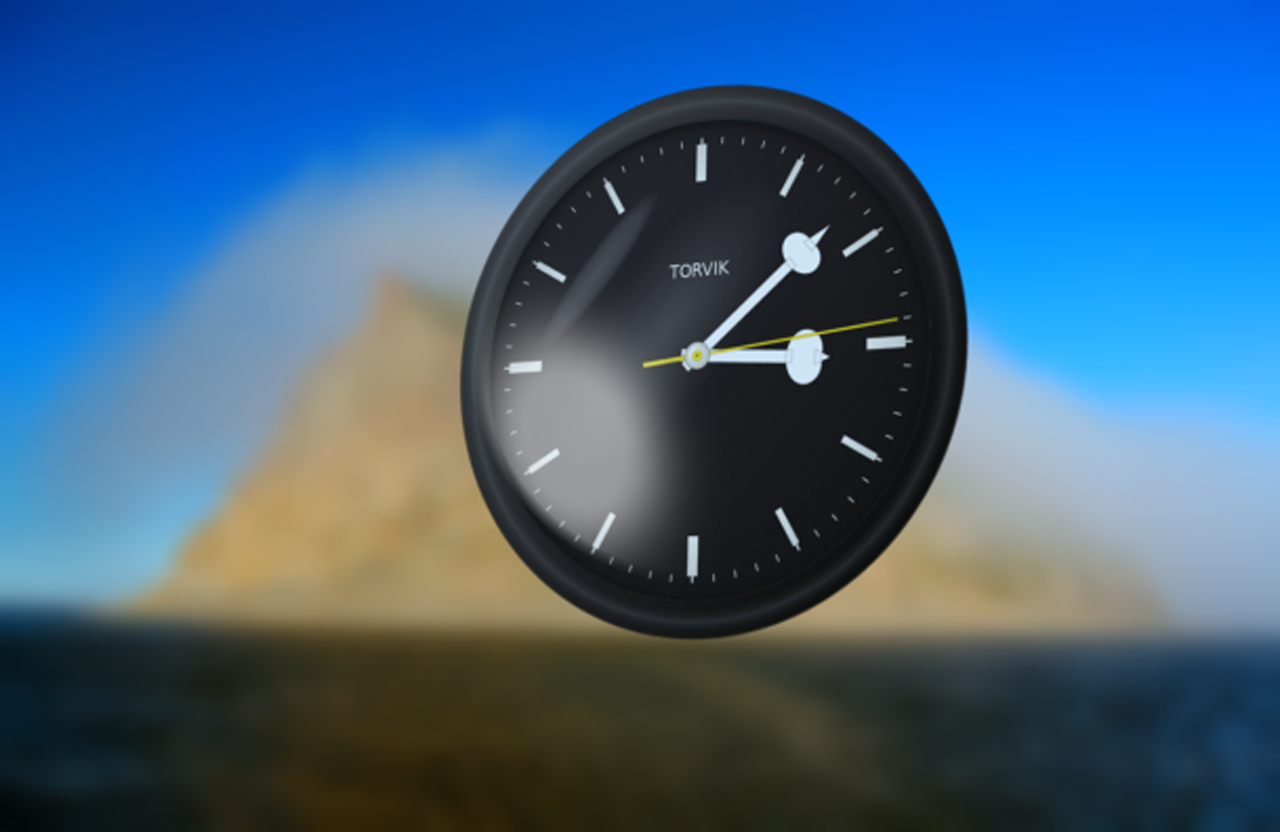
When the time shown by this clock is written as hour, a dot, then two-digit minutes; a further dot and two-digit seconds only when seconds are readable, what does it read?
3.08.14
